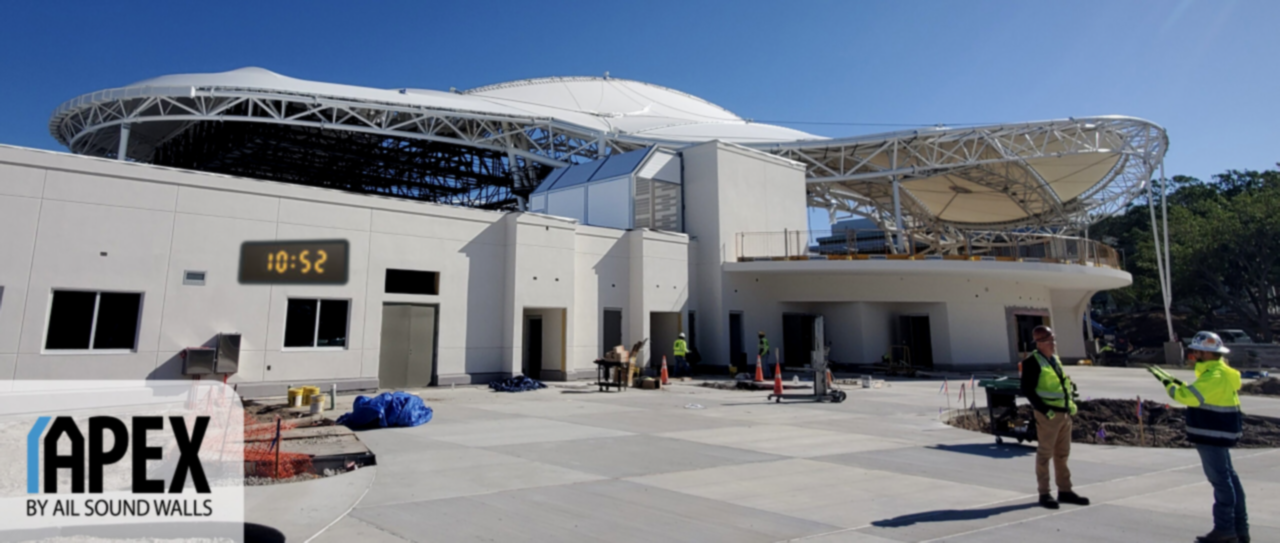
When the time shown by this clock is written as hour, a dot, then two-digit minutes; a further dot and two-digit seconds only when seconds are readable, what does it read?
10.52
